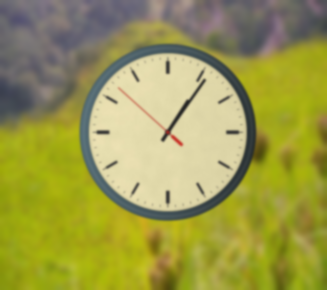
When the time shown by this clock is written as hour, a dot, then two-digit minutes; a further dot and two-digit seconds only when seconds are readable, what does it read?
1.05.52
